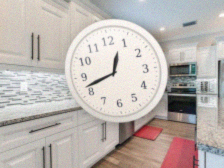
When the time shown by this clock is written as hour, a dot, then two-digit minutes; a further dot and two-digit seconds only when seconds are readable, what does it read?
12.42
